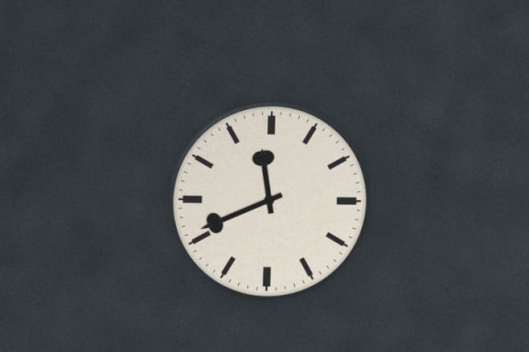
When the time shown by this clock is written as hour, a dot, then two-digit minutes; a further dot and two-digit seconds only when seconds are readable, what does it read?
11.41
